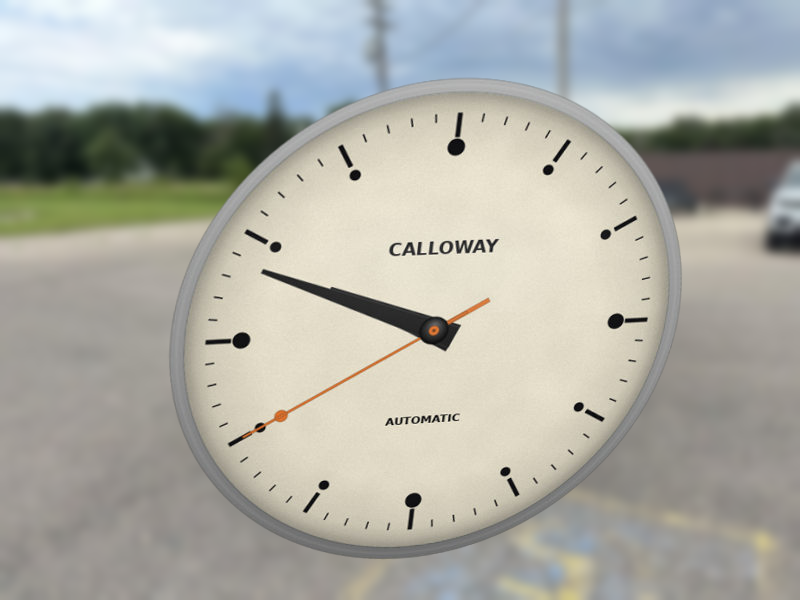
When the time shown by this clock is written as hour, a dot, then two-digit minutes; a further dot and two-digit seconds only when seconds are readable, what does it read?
9.48.40
